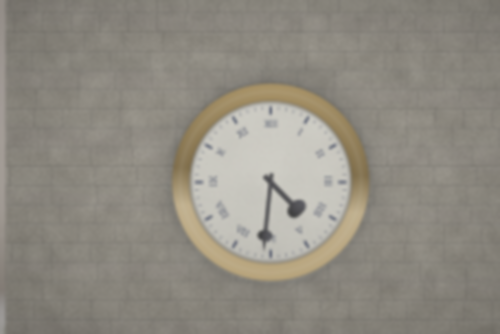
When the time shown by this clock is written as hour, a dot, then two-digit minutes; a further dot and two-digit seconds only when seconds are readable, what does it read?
4.31
